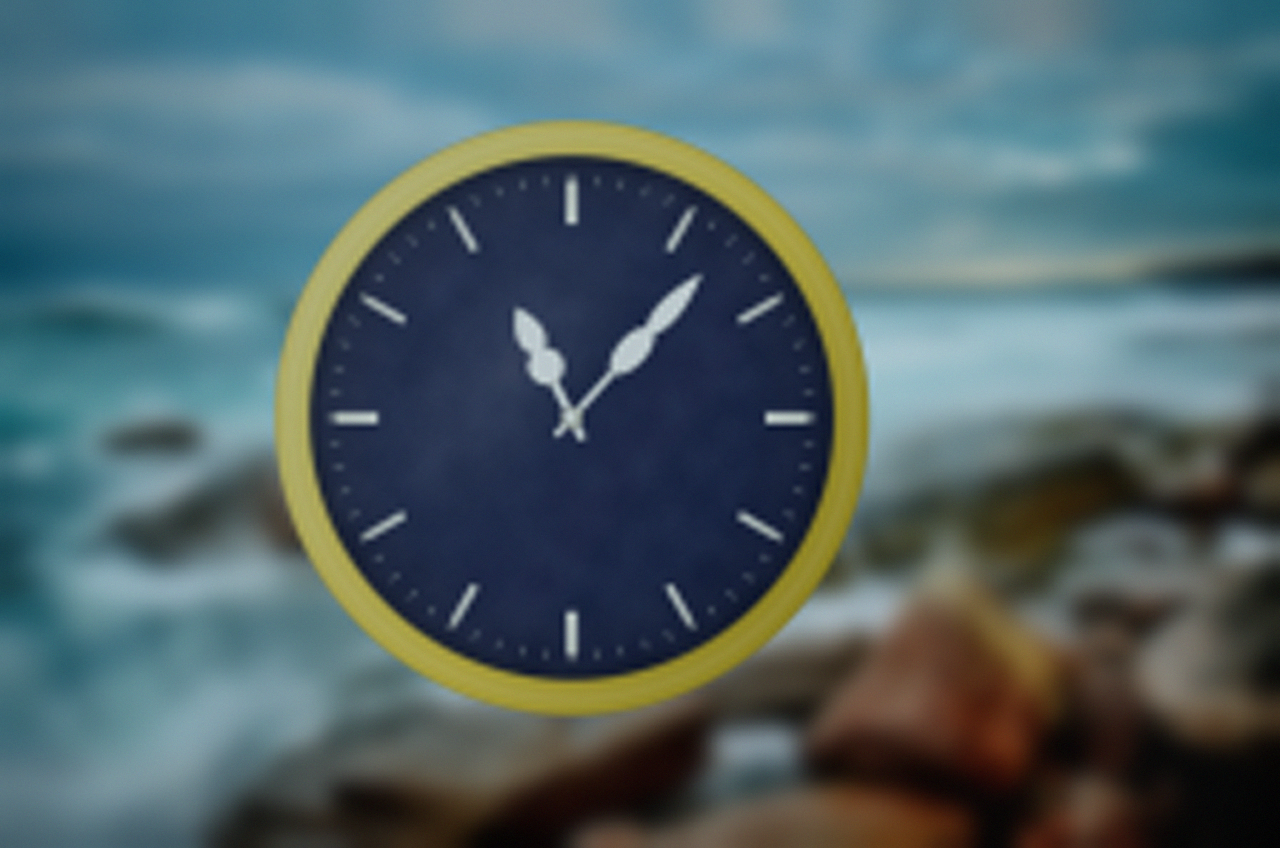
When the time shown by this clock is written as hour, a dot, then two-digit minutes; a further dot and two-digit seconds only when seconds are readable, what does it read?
11.07
